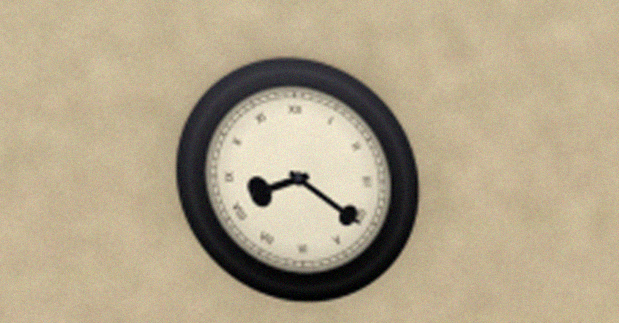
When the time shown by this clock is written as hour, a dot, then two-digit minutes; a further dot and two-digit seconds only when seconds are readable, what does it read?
8.21
